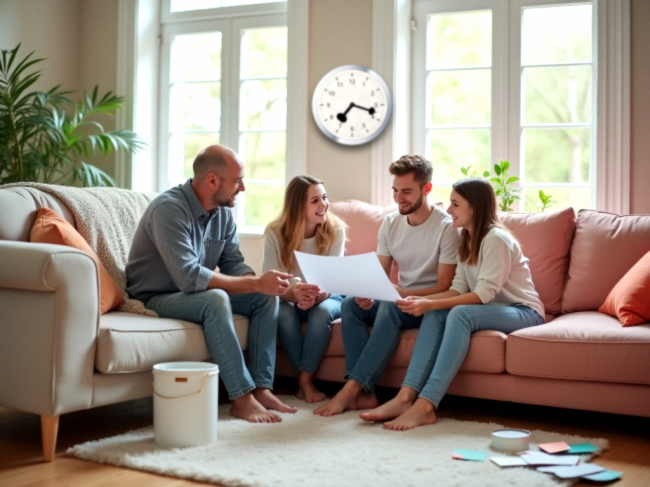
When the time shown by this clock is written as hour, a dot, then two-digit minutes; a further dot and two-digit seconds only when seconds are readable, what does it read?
7.18
